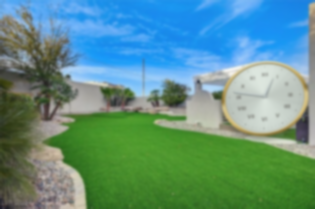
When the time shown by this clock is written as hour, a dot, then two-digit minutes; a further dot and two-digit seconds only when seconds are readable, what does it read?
12.47
